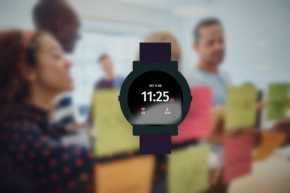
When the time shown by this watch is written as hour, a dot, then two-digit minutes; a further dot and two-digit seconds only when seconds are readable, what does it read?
11.25
